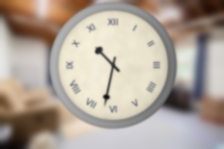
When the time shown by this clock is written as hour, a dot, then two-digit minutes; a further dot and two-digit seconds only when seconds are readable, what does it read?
10.32
